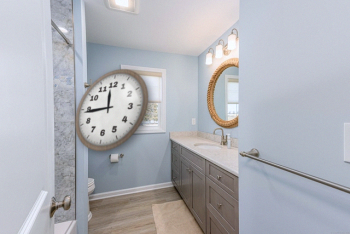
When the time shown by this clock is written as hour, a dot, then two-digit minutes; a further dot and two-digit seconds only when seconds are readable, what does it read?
11.44
